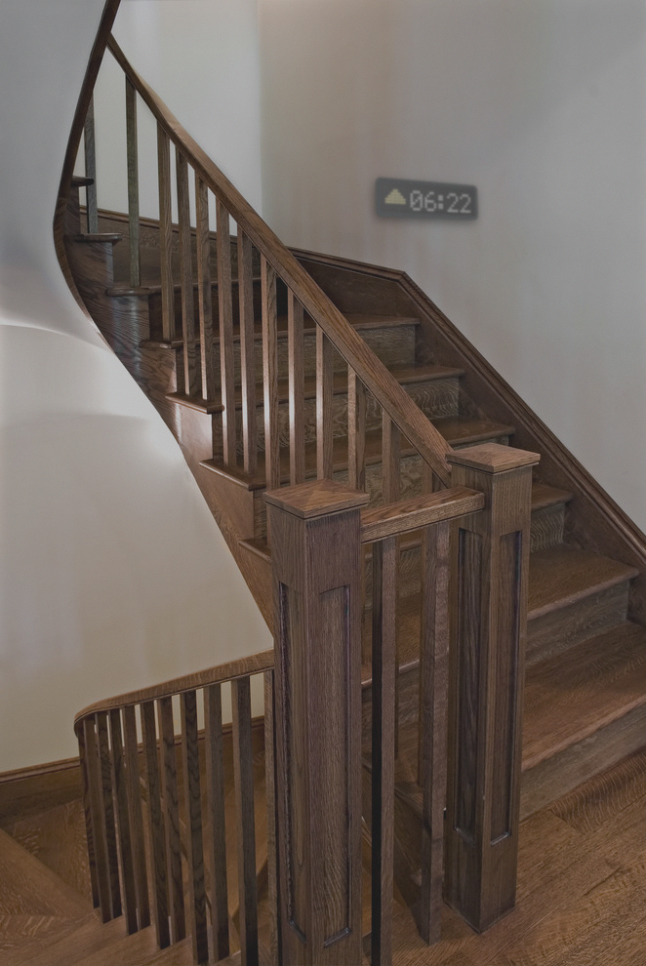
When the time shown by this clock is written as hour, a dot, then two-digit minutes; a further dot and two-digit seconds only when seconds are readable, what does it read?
6.22
